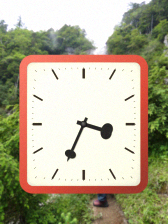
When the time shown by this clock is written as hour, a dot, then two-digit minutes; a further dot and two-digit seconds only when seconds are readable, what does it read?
3.34
